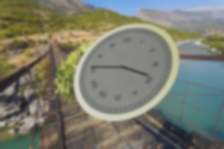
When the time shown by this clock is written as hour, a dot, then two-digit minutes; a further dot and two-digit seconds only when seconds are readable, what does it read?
3.46
